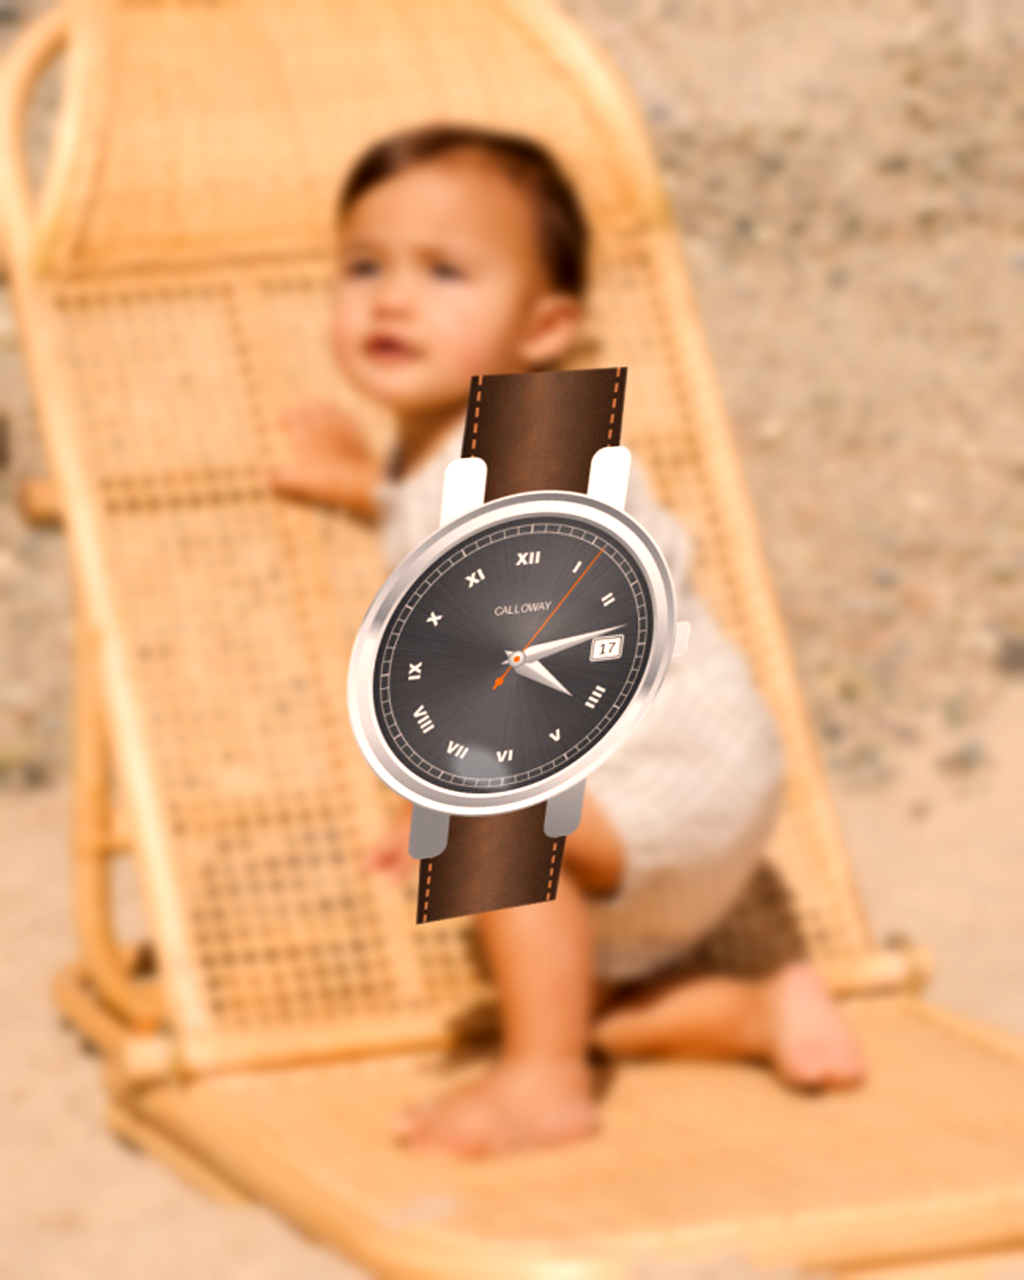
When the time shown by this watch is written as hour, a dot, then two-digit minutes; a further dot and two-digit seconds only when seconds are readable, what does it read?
4.13.06
